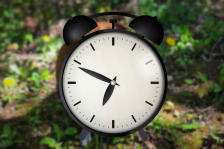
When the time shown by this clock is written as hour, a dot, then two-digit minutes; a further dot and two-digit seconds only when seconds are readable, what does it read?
6.49
